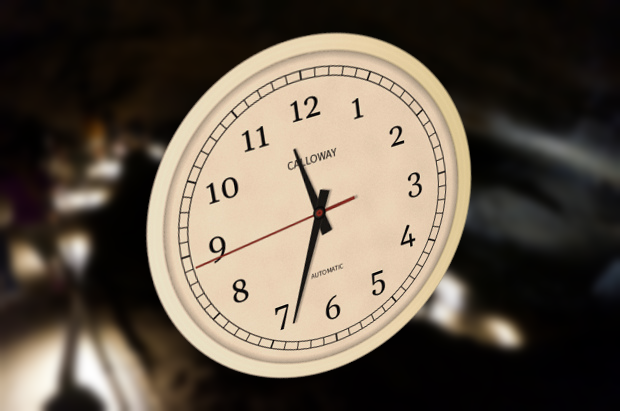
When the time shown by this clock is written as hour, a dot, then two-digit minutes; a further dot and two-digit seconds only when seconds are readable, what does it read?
11.33.44
